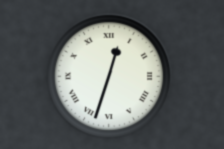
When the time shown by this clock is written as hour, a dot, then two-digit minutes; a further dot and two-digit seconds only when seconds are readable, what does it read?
12.33
